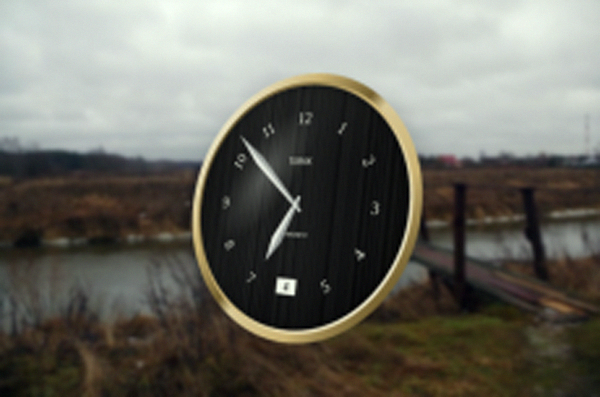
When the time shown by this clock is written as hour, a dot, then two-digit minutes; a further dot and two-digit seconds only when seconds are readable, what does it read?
6.52
